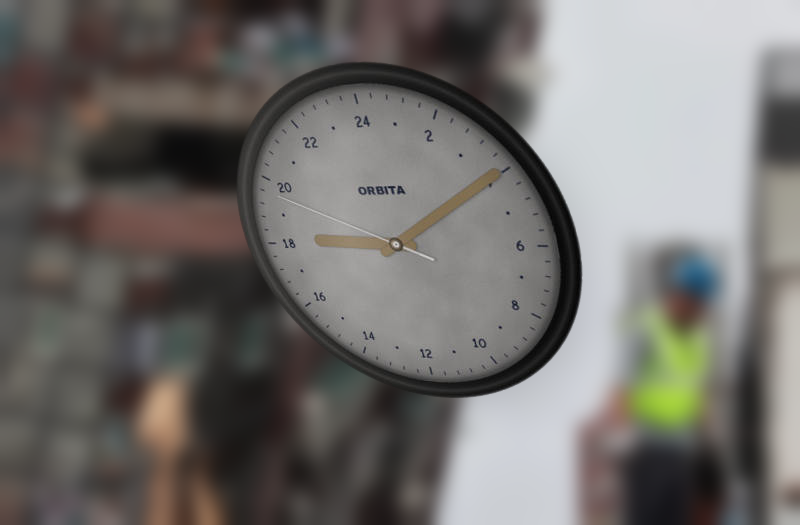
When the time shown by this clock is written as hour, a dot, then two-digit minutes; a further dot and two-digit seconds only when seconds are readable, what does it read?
18.09.49
